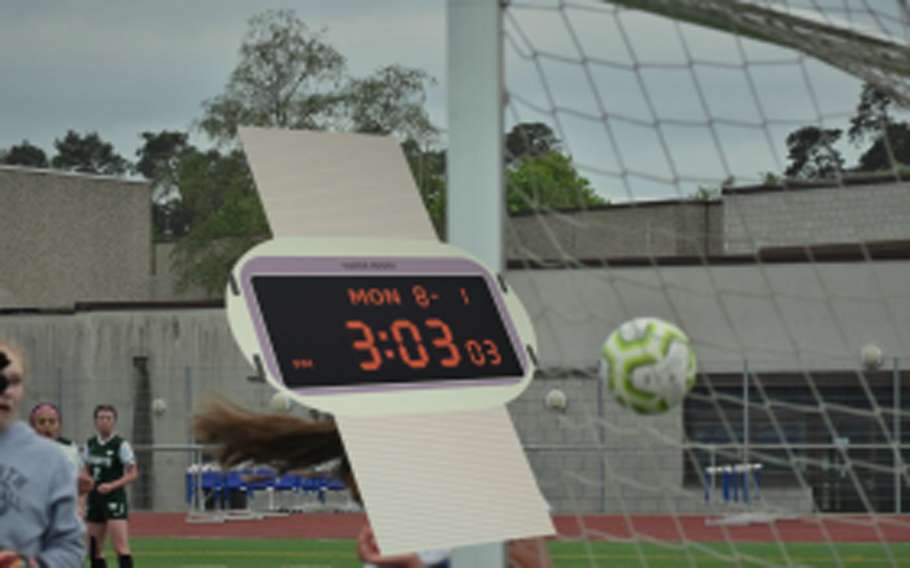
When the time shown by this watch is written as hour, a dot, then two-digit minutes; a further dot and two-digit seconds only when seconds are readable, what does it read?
3.03.03
